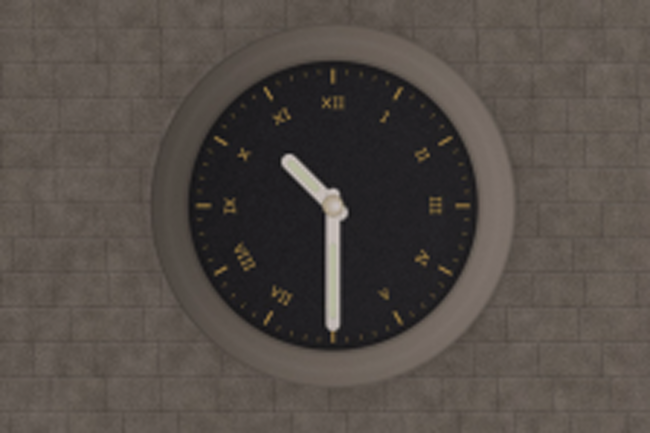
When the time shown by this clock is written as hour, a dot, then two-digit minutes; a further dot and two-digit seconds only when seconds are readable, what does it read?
10.30
